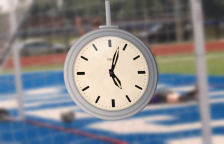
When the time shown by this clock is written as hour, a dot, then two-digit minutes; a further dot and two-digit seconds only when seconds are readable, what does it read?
5.03
